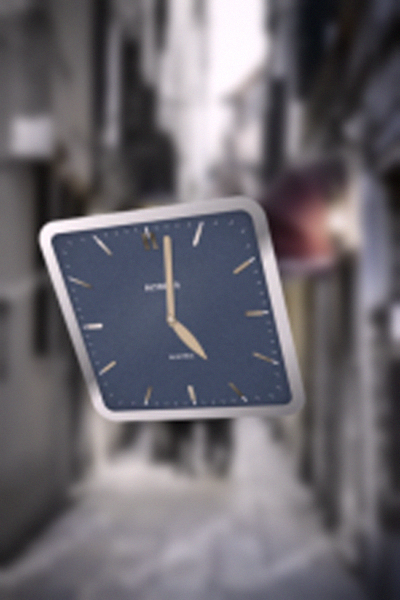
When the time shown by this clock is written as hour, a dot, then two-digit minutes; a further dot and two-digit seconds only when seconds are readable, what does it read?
5.02
